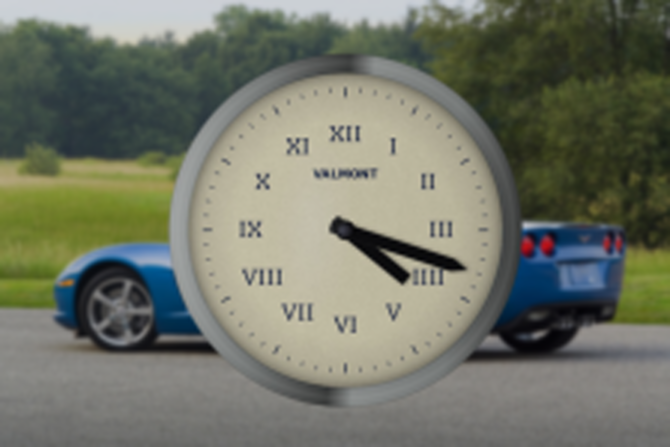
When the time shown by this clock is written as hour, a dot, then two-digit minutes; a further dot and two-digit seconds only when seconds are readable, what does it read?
4.18
